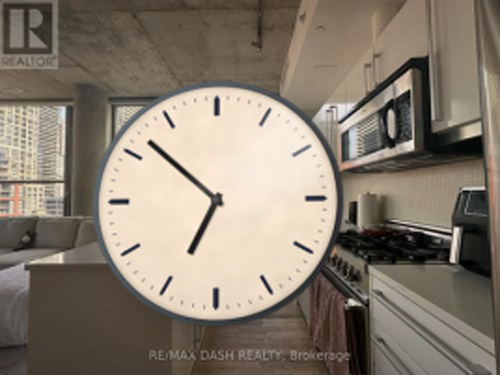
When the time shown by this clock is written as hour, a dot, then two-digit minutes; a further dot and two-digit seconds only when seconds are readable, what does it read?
6.52
